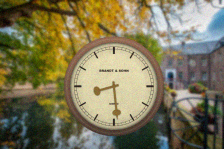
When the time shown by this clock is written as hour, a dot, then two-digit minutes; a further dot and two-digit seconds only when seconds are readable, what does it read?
8.29
